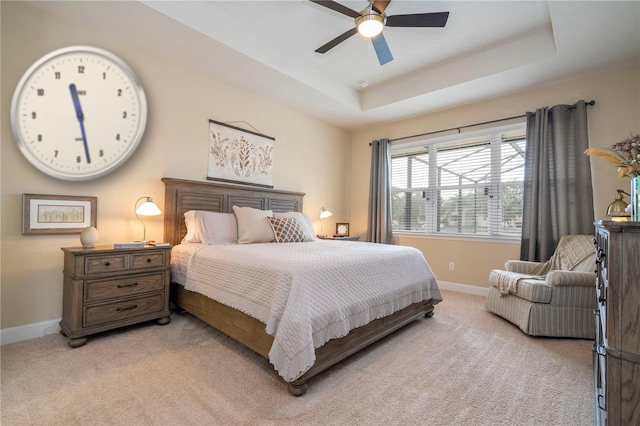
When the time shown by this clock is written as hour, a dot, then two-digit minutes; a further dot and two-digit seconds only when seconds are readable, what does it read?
11.28
